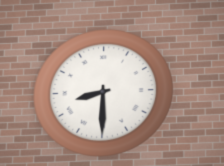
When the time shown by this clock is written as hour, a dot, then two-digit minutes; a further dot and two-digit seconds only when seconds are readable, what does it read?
8.30
